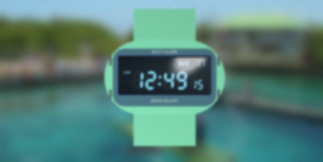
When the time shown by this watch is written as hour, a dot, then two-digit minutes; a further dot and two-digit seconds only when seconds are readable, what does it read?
12.49
